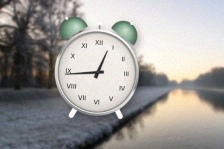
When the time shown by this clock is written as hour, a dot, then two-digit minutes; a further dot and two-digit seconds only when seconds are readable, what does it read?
12.44
